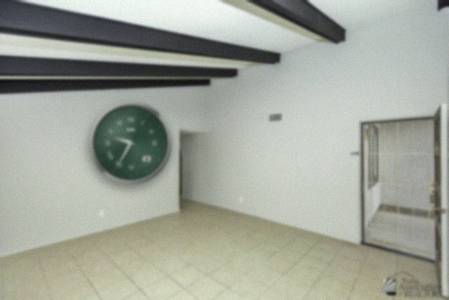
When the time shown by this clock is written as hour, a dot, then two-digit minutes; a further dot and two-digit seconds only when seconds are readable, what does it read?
9.35
